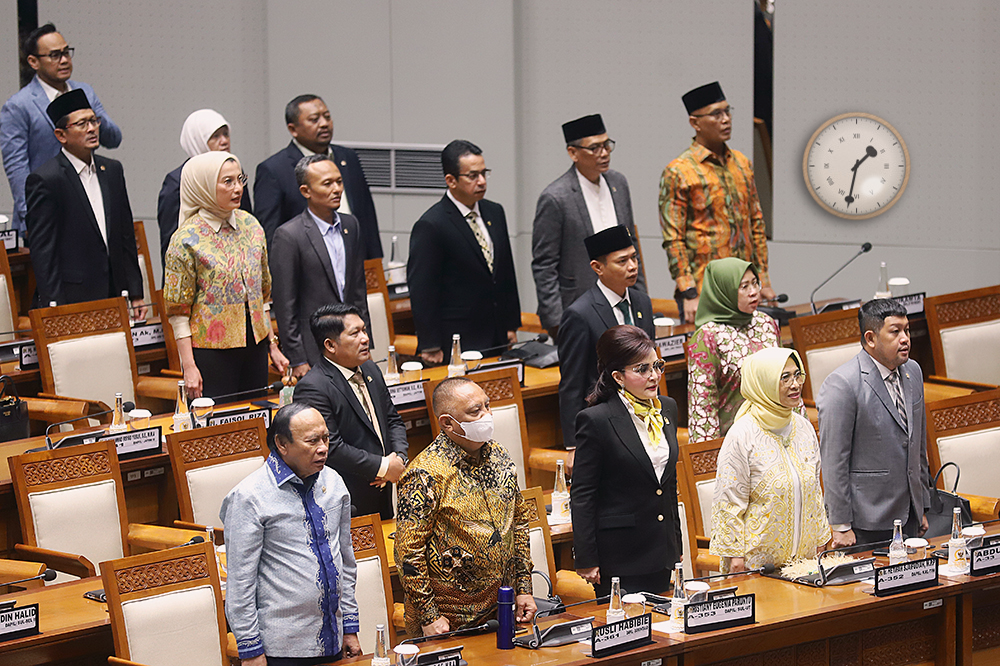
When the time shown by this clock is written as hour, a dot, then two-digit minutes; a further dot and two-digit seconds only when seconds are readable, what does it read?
1.32
